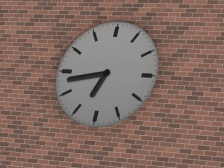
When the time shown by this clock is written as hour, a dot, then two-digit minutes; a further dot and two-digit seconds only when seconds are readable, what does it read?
6.43
